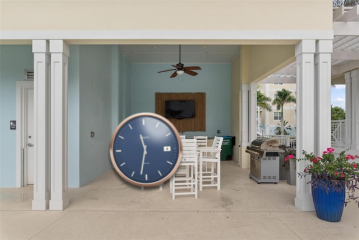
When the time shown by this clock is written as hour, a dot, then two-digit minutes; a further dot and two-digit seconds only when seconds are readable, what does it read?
11.32
